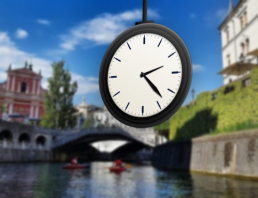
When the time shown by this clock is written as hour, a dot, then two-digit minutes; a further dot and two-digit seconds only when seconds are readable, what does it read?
2.23
